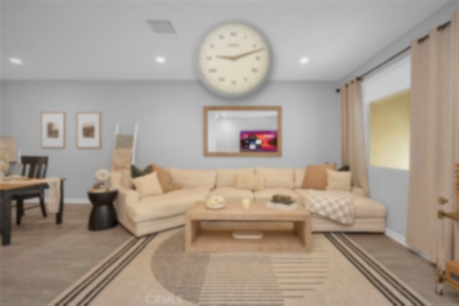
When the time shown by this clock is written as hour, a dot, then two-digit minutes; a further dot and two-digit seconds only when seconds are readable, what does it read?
9.12
